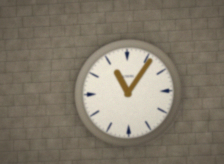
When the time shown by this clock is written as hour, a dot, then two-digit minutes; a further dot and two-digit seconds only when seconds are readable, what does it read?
11.06
